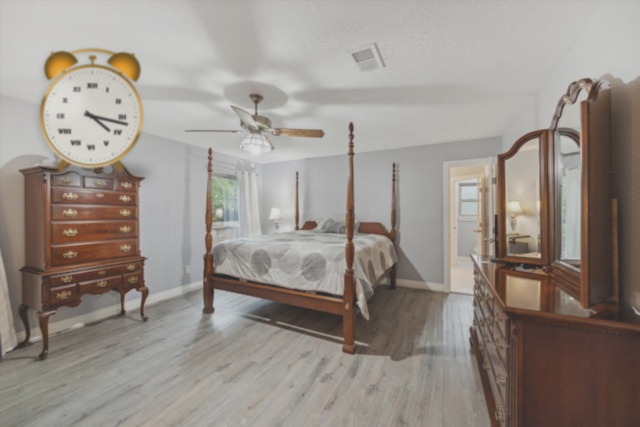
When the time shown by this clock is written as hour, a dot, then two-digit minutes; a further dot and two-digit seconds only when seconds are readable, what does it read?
4.17
